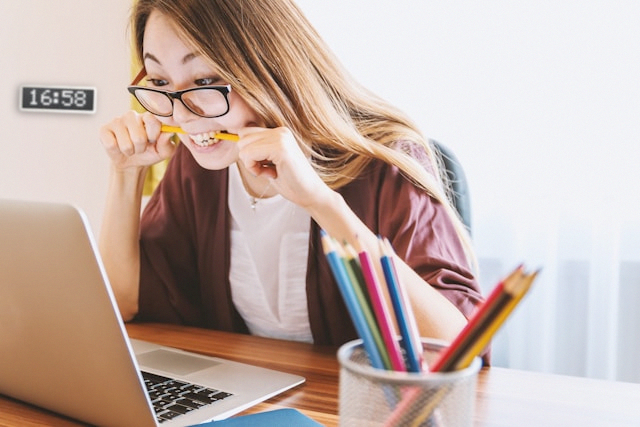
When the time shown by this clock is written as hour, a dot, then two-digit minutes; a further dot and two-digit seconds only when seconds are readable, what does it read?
16.58
